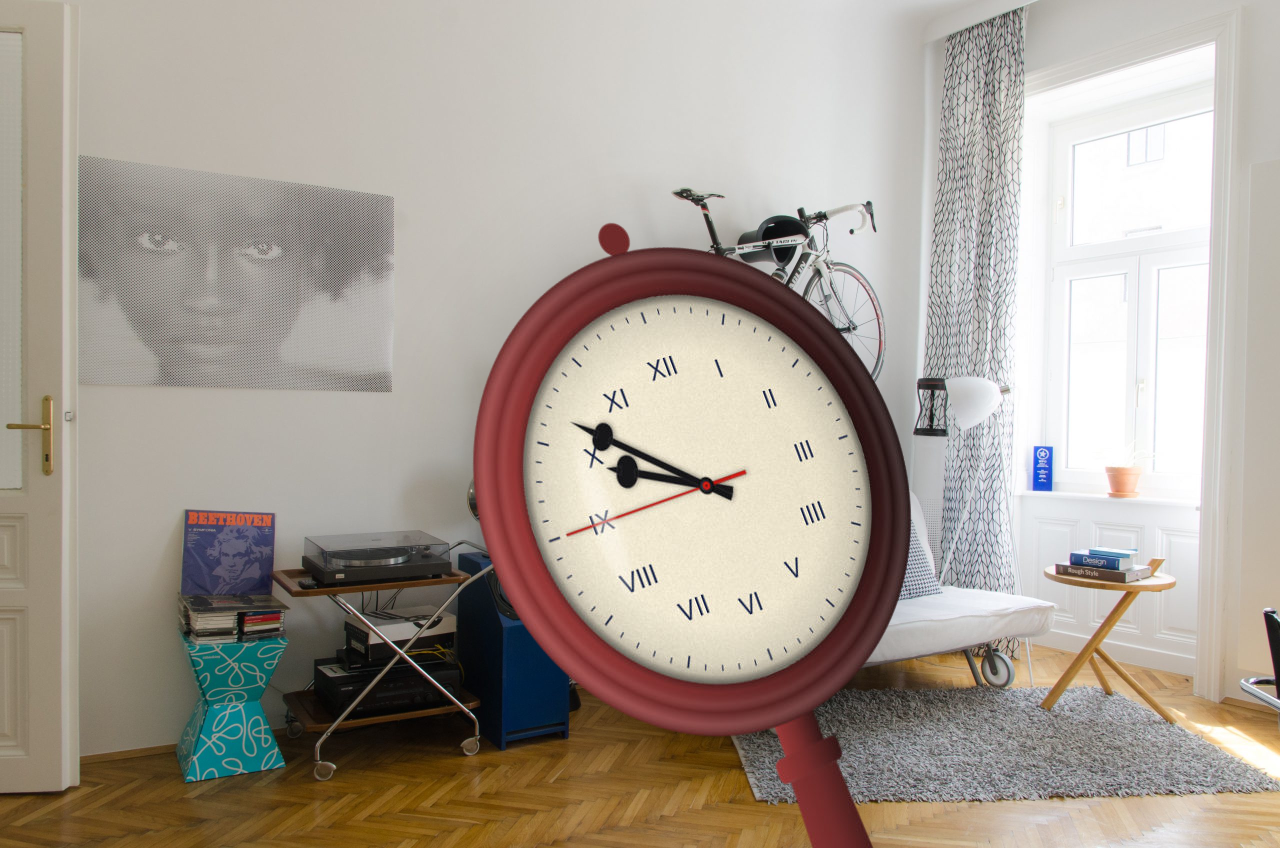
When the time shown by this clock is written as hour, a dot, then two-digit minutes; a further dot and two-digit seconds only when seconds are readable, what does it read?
9.51.45
